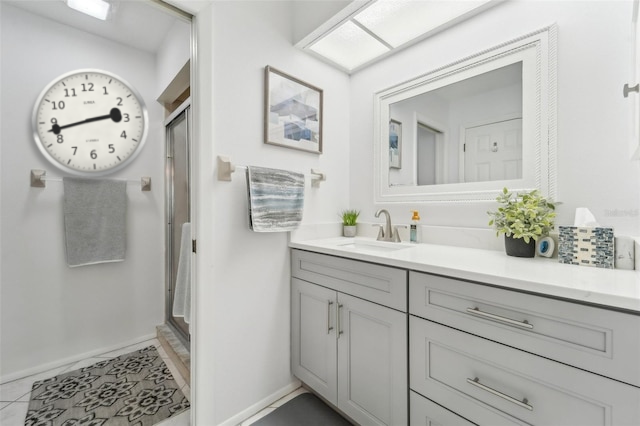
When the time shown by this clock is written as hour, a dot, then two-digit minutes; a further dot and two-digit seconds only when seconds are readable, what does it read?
2.43
